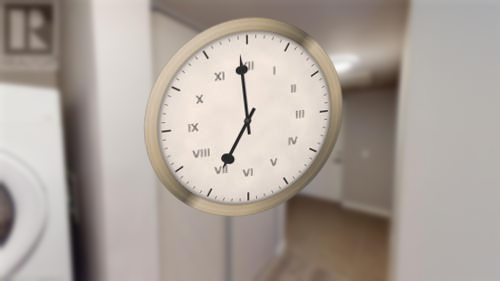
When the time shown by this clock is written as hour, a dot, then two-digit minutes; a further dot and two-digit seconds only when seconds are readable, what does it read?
6.59
